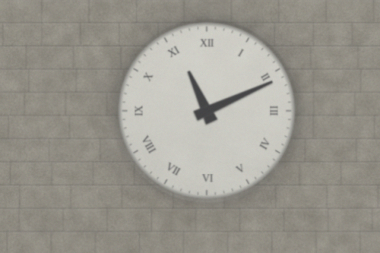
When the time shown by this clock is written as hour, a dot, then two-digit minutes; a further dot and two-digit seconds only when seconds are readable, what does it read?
11.11
